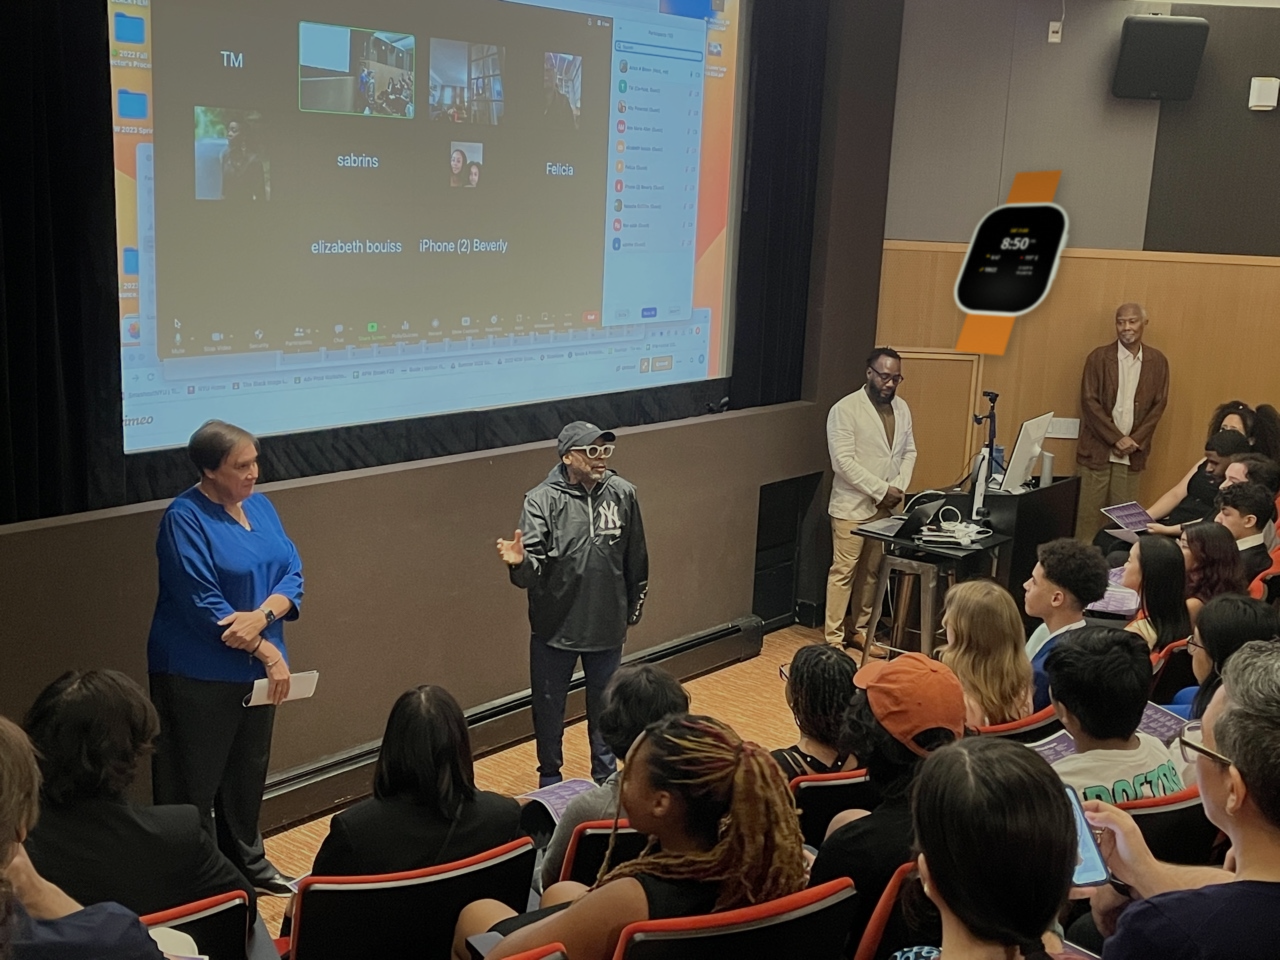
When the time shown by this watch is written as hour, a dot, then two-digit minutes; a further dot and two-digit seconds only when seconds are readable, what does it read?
8.50
